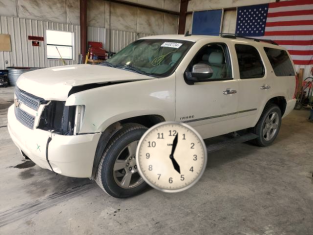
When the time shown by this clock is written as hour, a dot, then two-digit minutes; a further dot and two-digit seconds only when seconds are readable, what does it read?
5.02
